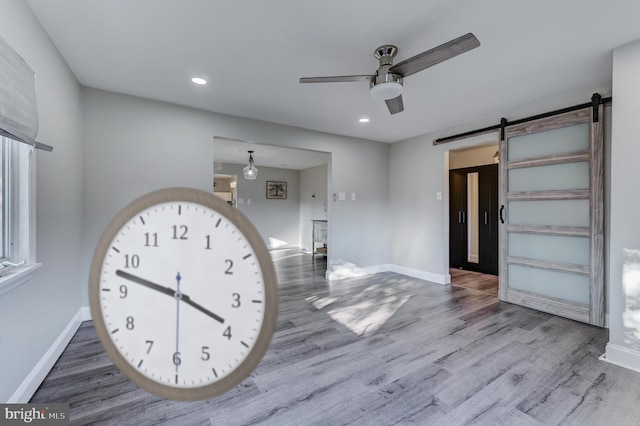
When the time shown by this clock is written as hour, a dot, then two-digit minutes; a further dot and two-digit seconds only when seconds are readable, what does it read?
3.47.30
